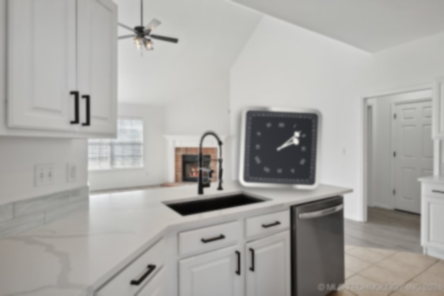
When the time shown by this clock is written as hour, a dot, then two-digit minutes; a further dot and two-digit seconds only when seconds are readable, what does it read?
2.08
